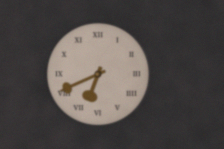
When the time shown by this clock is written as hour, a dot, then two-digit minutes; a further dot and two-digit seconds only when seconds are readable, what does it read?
6.41
